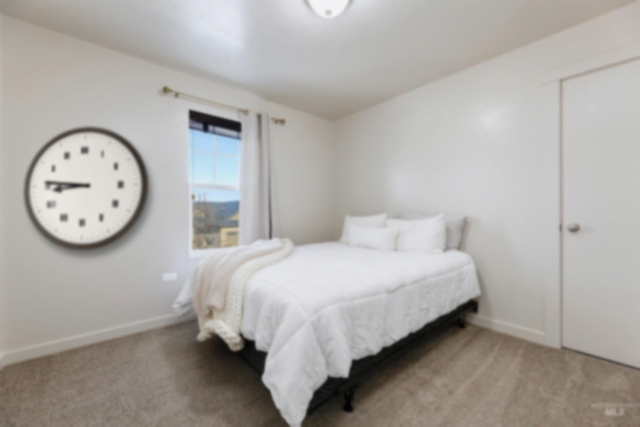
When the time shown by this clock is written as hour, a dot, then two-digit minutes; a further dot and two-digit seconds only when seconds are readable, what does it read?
8.46
